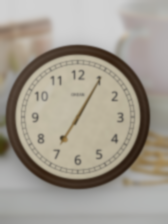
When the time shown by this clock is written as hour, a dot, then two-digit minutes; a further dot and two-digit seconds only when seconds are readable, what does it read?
7.05
